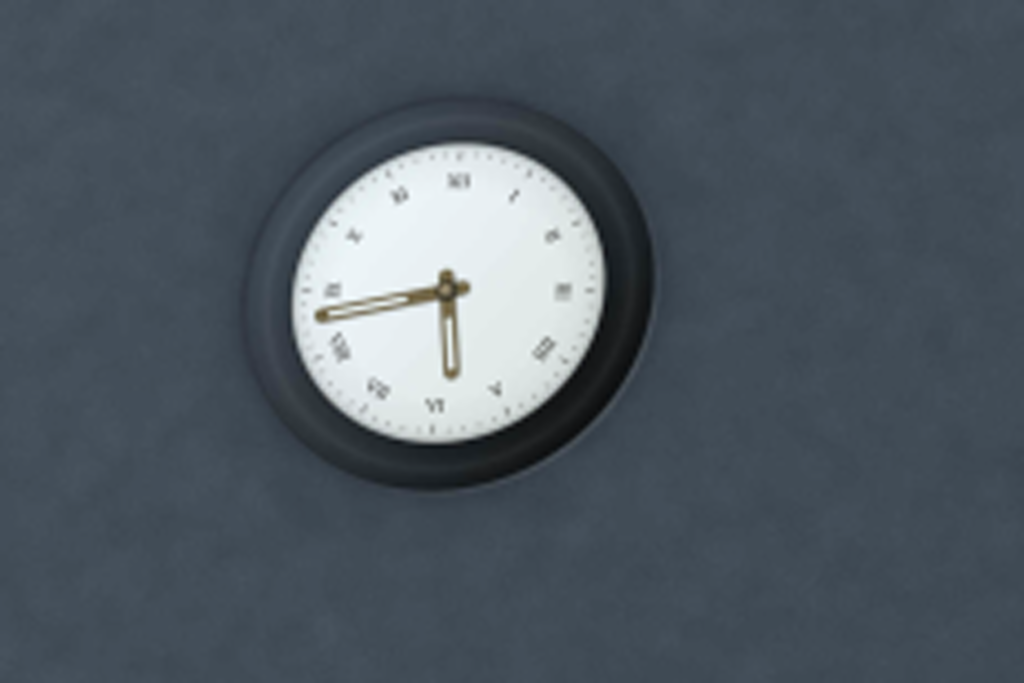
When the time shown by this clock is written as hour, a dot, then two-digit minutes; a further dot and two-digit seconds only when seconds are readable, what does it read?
5.43
